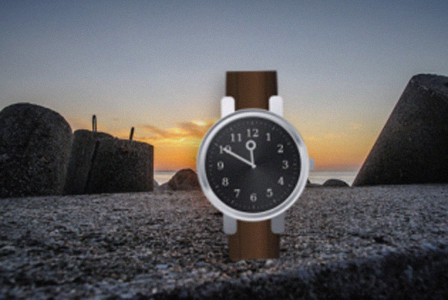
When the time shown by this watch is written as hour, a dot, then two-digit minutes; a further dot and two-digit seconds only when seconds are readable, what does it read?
11.50
